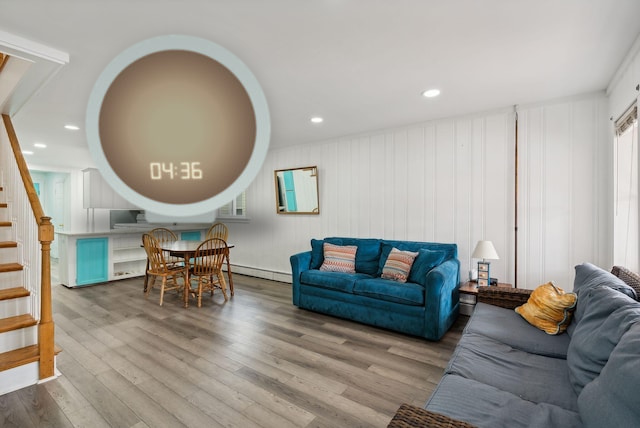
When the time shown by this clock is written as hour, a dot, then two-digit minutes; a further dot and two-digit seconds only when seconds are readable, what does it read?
4.36
